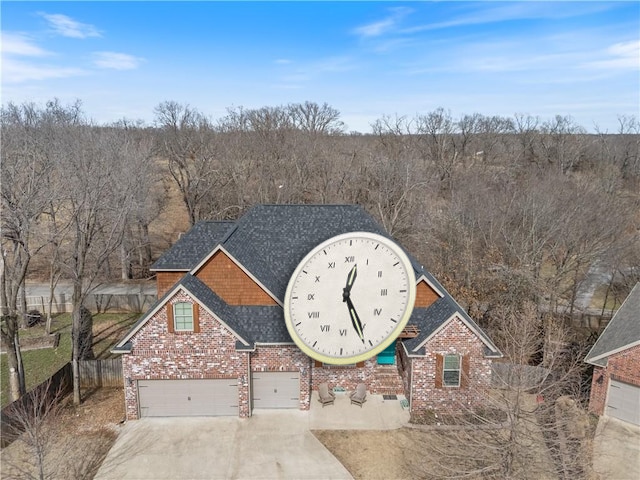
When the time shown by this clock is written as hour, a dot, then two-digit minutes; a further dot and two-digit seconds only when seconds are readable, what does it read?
12.26
